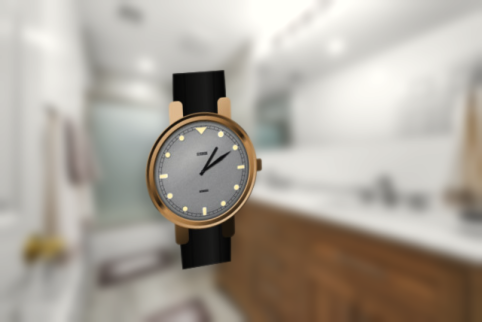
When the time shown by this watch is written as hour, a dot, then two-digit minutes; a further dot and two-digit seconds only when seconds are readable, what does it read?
1.10
